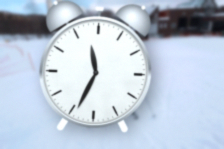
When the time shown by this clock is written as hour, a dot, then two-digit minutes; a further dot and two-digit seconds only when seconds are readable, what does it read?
11.34
